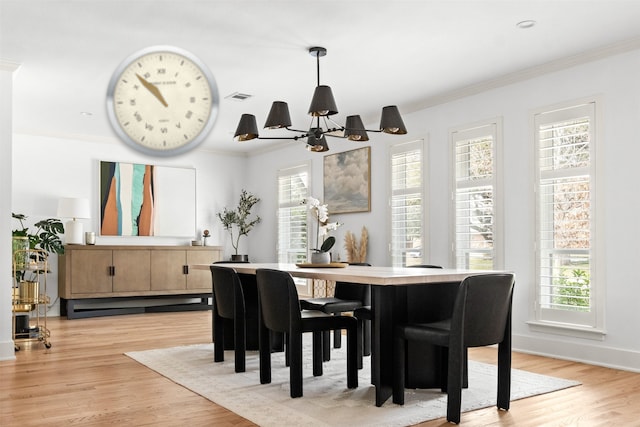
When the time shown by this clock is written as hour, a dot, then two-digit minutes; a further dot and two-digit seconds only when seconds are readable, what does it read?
10.53
